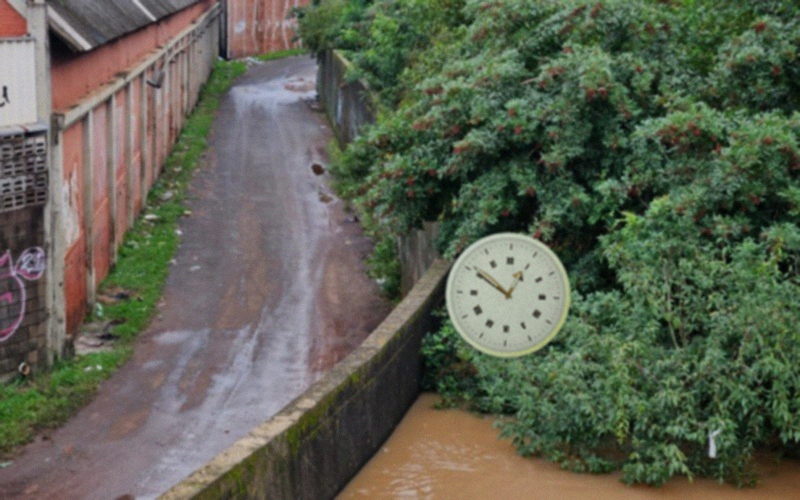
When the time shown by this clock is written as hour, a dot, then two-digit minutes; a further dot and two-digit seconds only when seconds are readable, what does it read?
12.51
